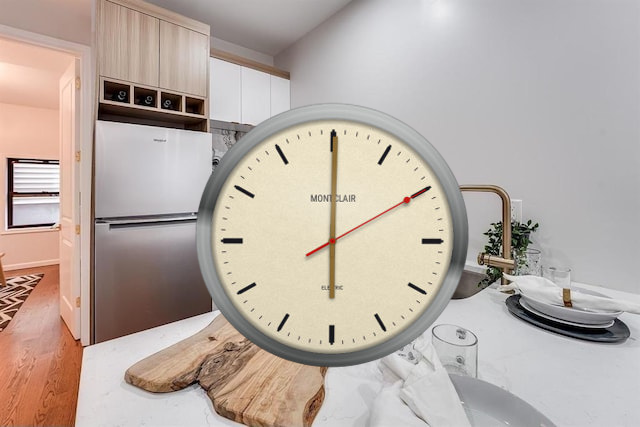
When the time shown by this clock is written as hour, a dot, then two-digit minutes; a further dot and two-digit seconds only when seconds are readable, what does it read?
6.00.10
